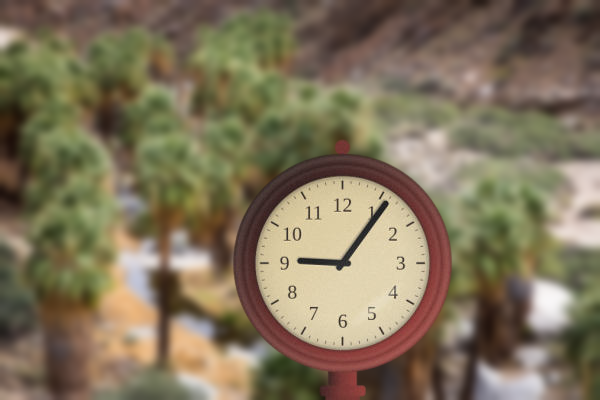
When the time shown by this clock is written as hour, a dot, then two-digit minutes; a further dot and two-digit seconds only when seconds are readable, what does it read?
9.06
